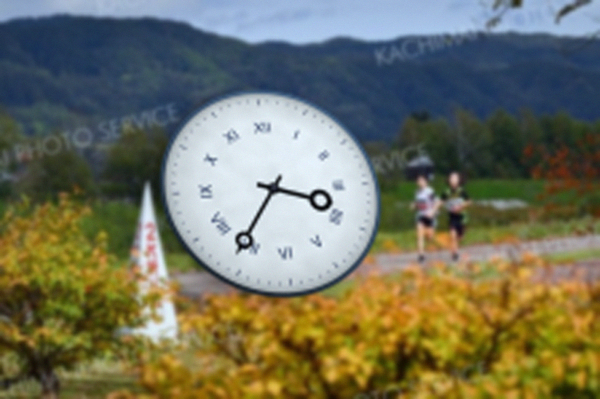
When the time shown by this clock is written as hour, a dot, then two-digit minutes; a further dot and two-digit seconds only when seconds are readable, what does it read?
3.36
